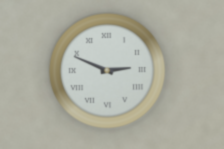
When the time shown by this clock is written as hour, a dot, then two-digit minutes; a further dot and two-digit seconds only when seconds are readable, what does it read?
2.49
